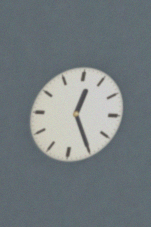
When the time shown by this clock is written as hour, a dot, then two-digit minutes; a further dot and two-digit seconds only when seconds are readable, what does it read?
12.25
